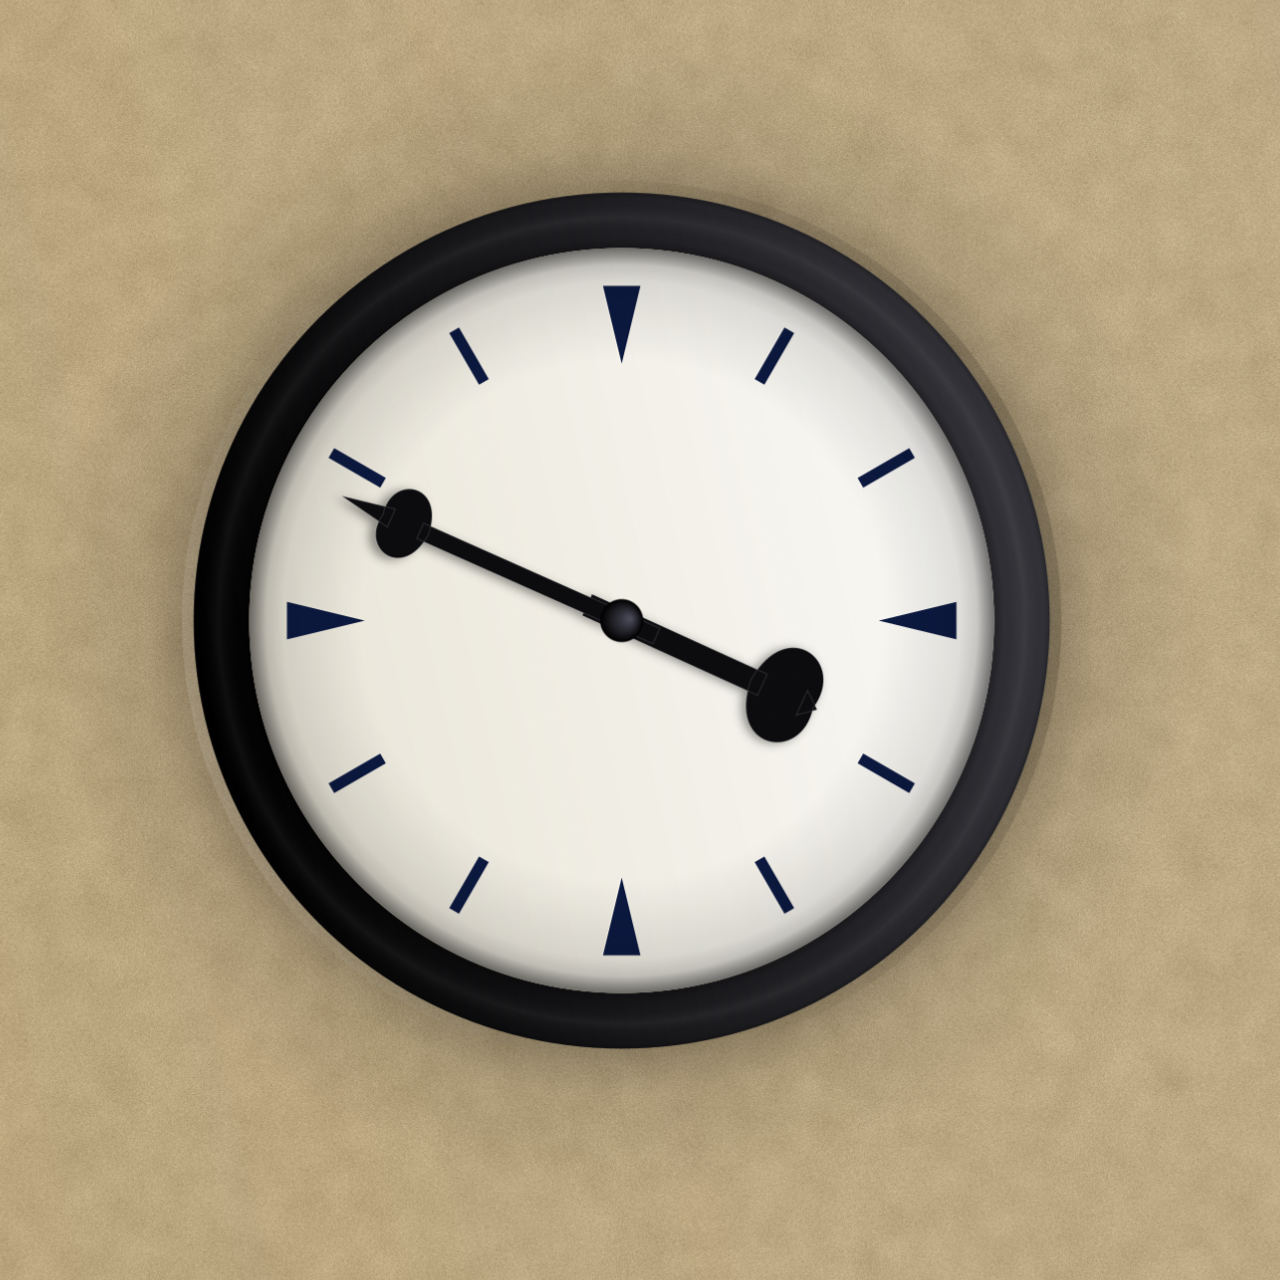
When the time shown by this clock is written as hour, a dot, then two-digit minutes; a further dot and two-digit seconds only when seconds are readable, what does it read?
3.49
